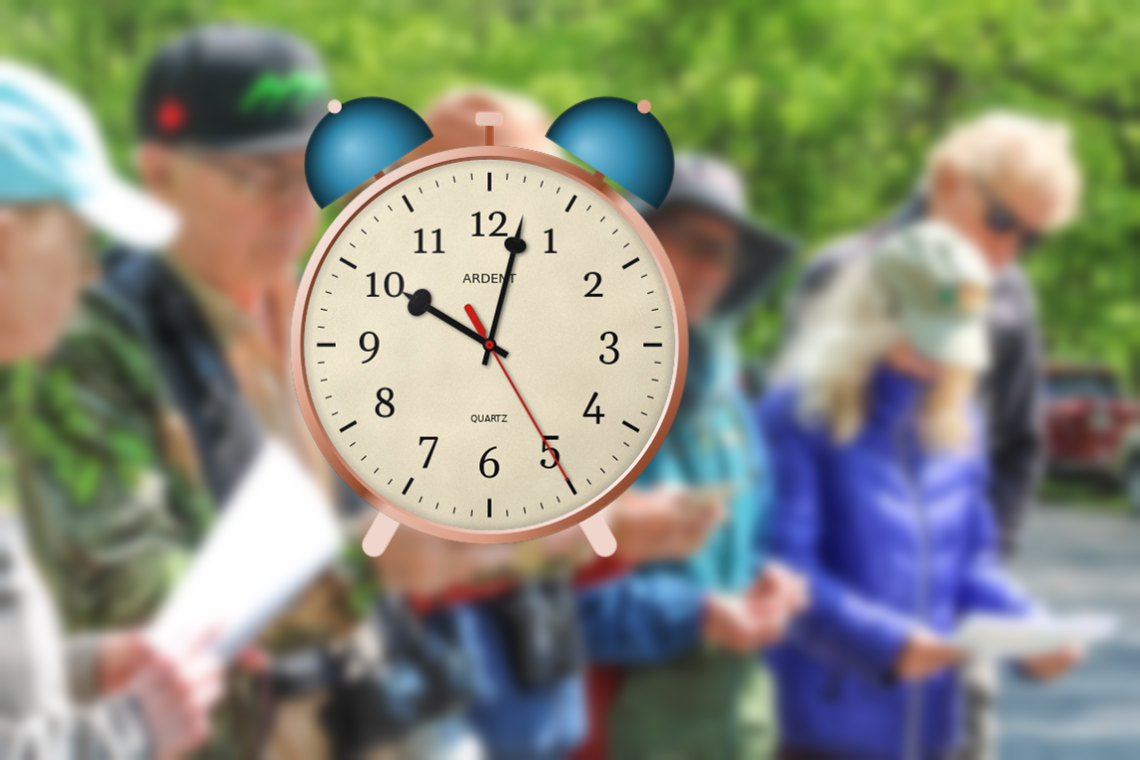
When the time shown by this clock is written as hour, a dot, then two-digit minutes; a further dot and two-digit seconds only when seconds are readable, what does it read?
10.02.25
